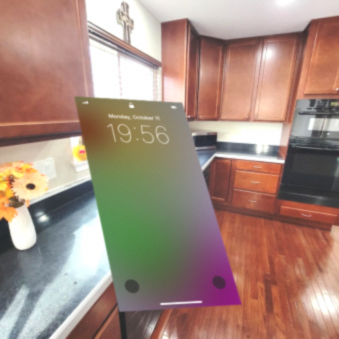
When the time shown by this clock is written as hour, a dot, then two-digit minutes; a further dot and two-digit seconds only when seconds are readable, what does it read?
19.56
